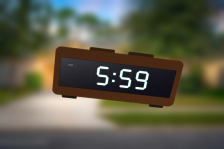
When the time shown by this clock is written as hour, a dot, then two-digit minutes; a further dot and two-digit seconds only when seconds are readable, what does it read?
5.59
